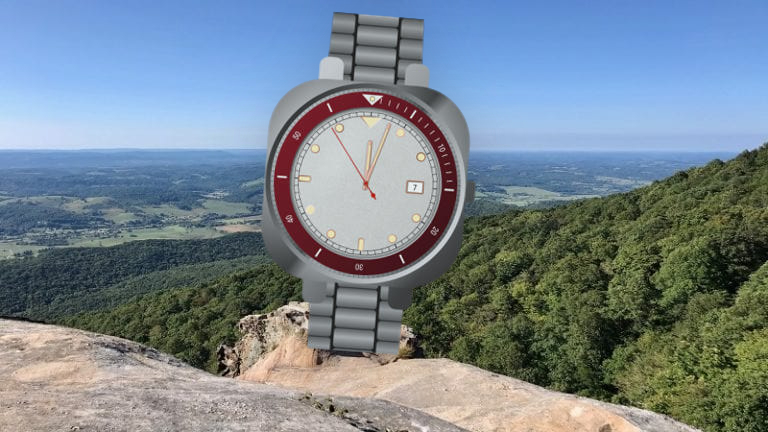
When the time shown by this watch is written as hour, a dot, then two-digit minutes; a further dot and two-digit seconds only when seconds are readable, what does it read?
12.02.54
